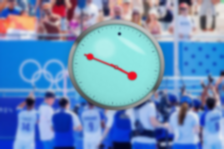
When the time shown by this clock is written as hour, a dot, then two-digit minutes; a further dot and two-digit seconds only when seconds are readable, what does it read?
3.48
